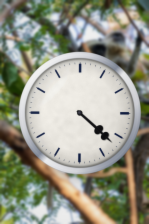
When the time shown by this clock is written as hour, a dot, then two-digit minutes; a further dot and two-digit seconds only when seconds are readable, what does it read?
4.22
